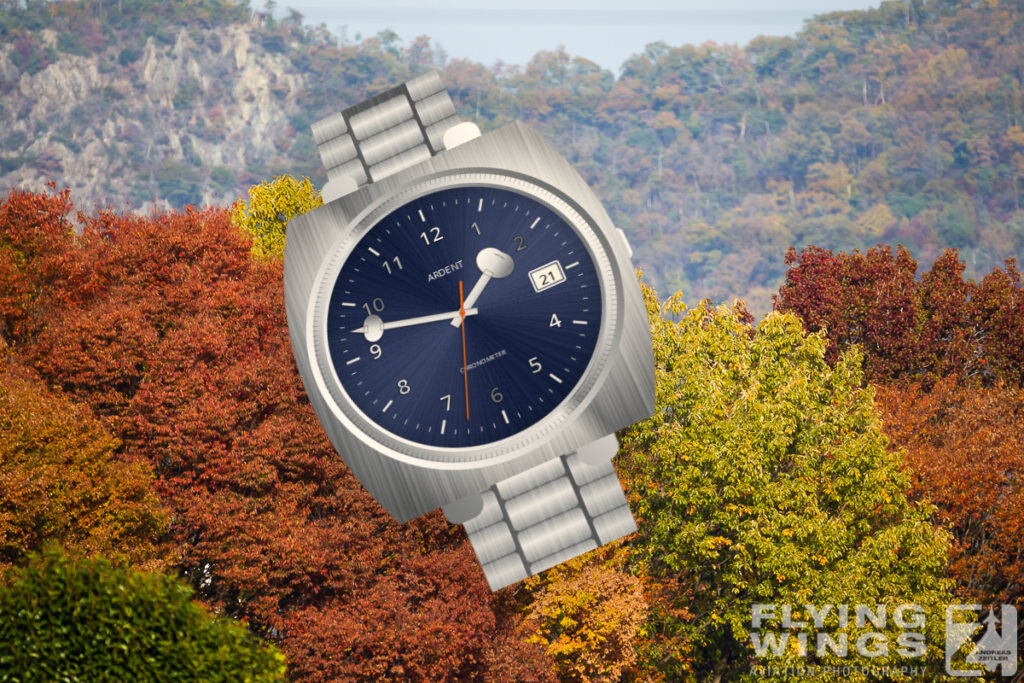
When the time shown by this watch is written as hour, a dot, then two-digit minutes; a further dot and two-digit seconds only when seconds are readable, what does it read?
1.47.33
